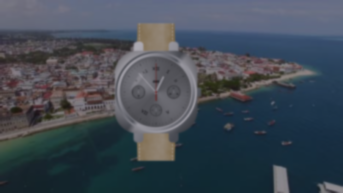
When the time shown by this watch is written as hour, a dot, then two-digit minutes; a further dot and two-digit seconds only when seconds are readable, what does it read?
12.53
